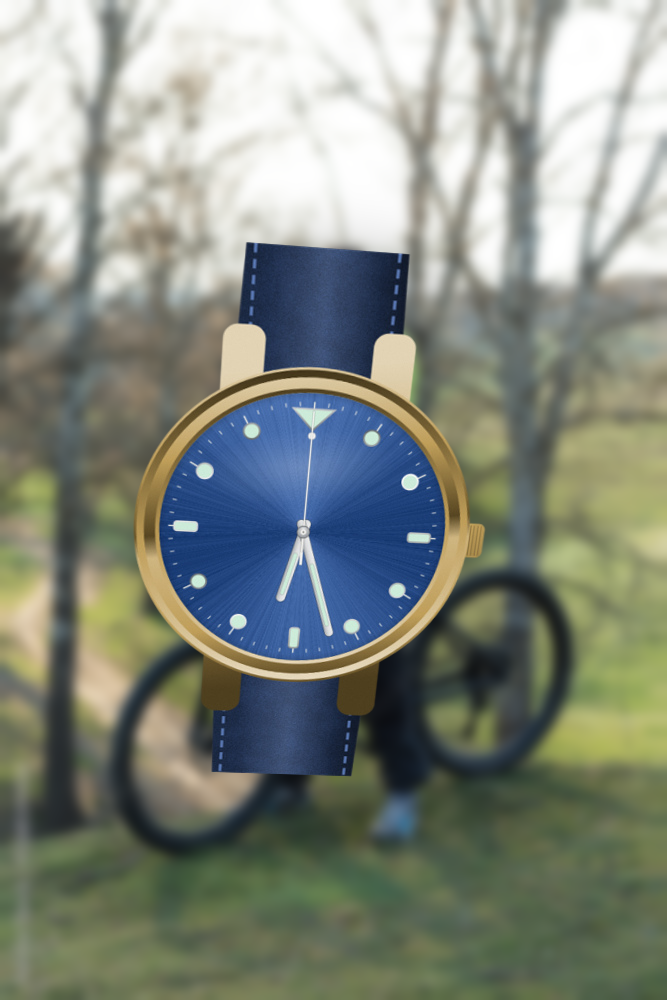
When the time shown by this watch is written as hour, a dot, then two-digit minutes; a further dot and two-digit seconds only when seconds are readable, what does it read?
6.27.00
